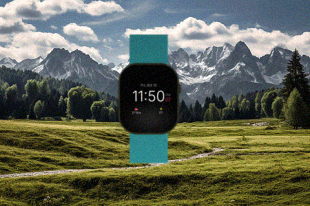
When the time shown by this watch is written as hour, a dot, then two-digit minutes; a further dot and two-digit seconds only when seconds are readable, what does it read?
11.50
